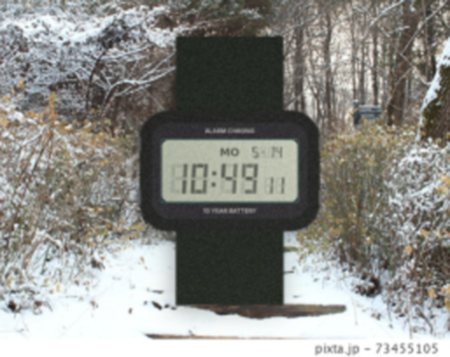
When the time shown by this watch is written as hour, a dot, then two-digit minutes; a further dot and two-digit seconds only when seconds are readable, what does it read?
10.49.11
